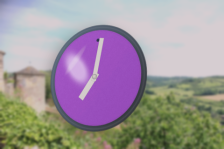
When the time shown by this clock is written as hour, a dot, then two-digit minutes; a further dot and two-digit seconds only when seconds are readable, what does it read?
7.01
